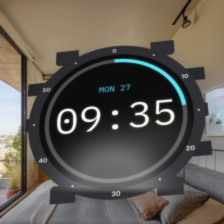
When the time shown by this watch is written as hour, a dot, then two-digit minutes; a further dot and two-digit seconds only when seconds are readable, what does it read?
9.35
